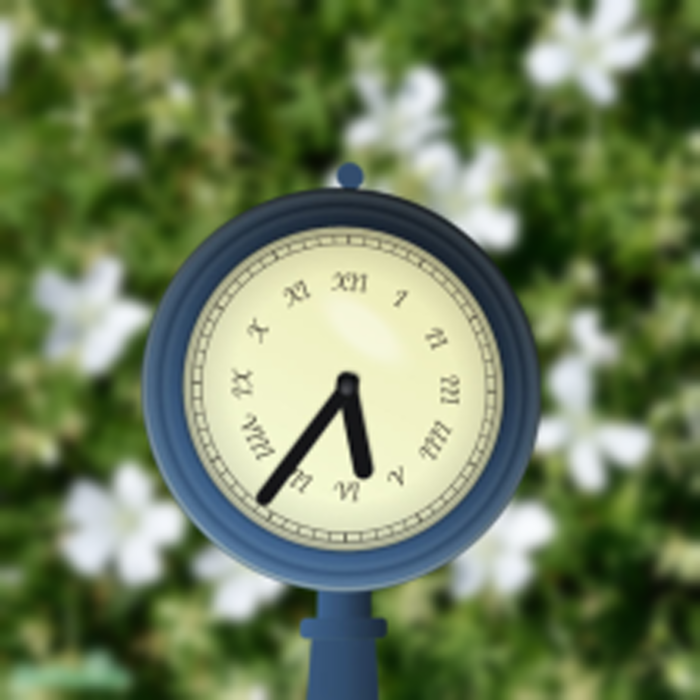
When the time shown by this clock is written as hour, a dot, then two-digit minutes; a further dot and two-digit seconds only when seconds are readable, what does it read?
5.36
